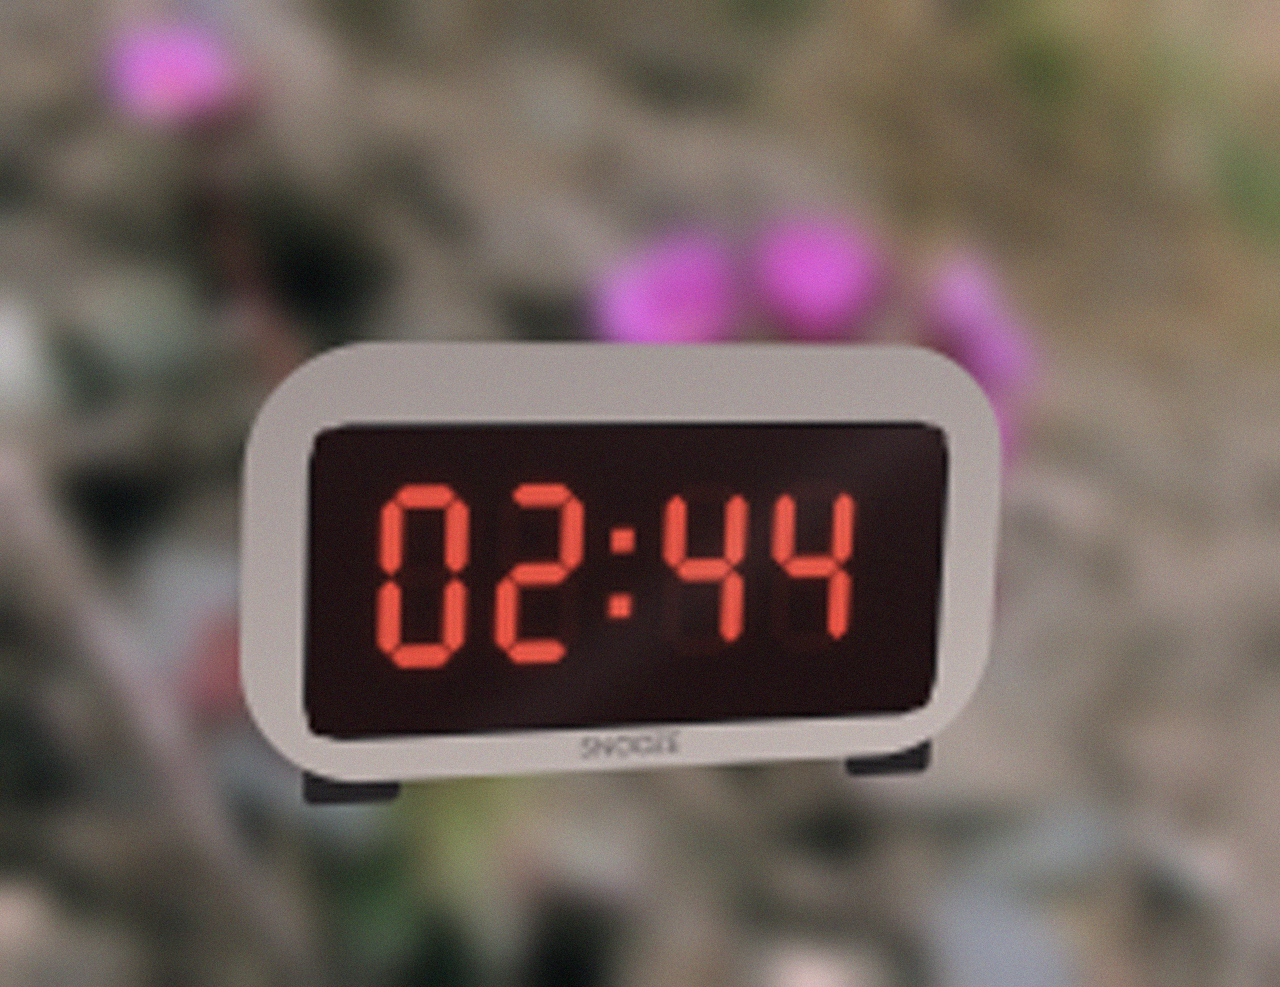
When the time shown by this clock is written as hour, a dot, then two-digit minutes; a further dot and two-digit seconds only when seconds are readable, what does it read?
2.44
